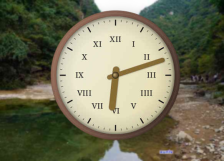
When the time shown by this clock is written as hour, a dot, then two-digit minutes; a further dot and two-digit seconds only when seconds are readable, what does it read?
6.12
